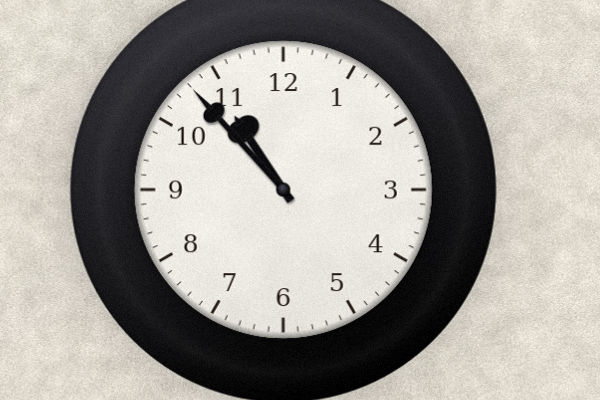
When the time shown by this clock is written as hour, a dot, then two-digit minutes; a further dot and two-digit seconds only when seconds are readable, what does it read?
10.53
